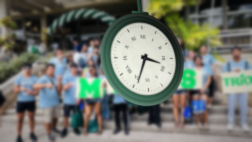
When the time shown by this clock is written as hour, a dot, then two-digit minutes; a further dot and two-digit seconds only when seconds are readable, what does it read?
3.34
